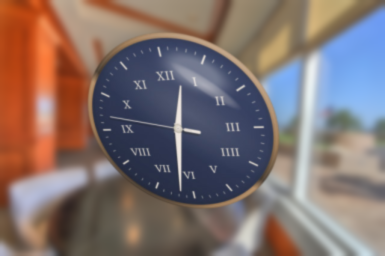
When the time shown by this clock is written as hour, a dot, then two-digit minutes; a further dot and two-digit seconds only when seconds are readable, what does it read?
12.31.47
